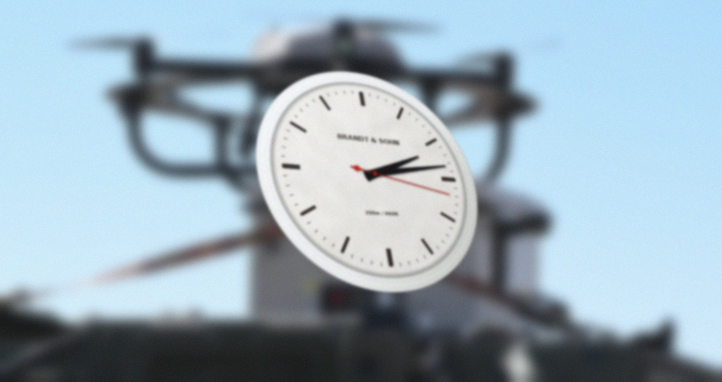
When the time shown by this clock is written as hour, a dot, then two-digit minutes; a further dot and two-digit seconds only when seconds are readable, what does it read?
2.13.17
